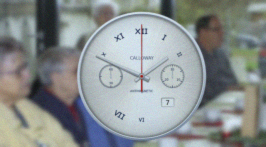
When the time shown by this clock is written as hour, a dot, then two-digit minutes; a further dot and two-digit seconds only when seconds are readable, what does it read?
1.49
